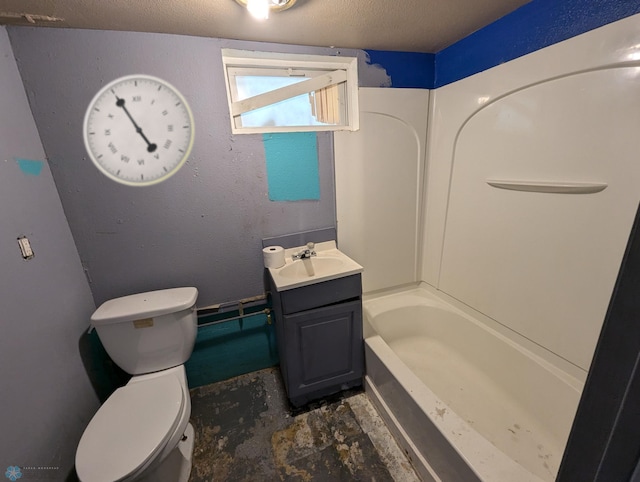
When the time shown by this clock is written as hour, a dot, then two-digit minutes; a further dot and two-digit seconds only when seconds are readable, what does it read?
4.55
